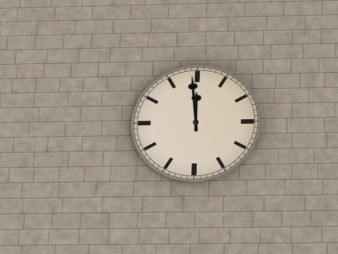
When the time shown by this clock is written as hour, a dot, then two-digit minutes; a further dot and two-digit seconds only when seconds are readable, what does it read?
11.59
